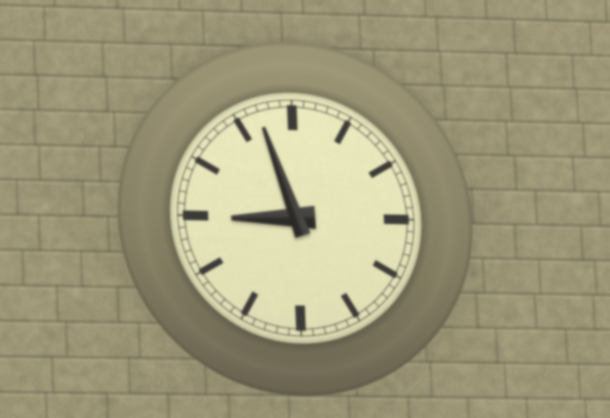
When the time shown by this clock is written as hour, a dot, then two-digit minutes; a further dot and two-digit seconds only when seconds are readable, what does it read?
8.57
